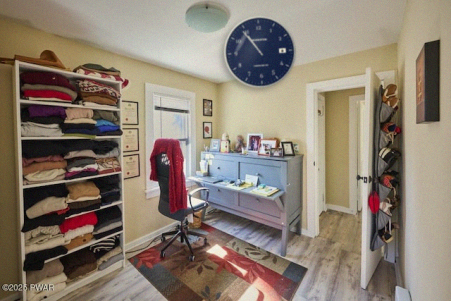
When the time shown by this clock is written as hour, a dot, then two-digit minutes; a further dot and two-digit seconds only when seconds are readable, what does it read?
10.54
